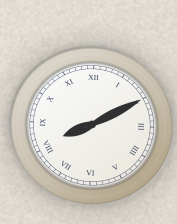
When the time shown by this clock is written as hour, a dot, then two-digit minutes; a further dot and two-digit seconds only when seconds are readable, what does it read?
8.10
